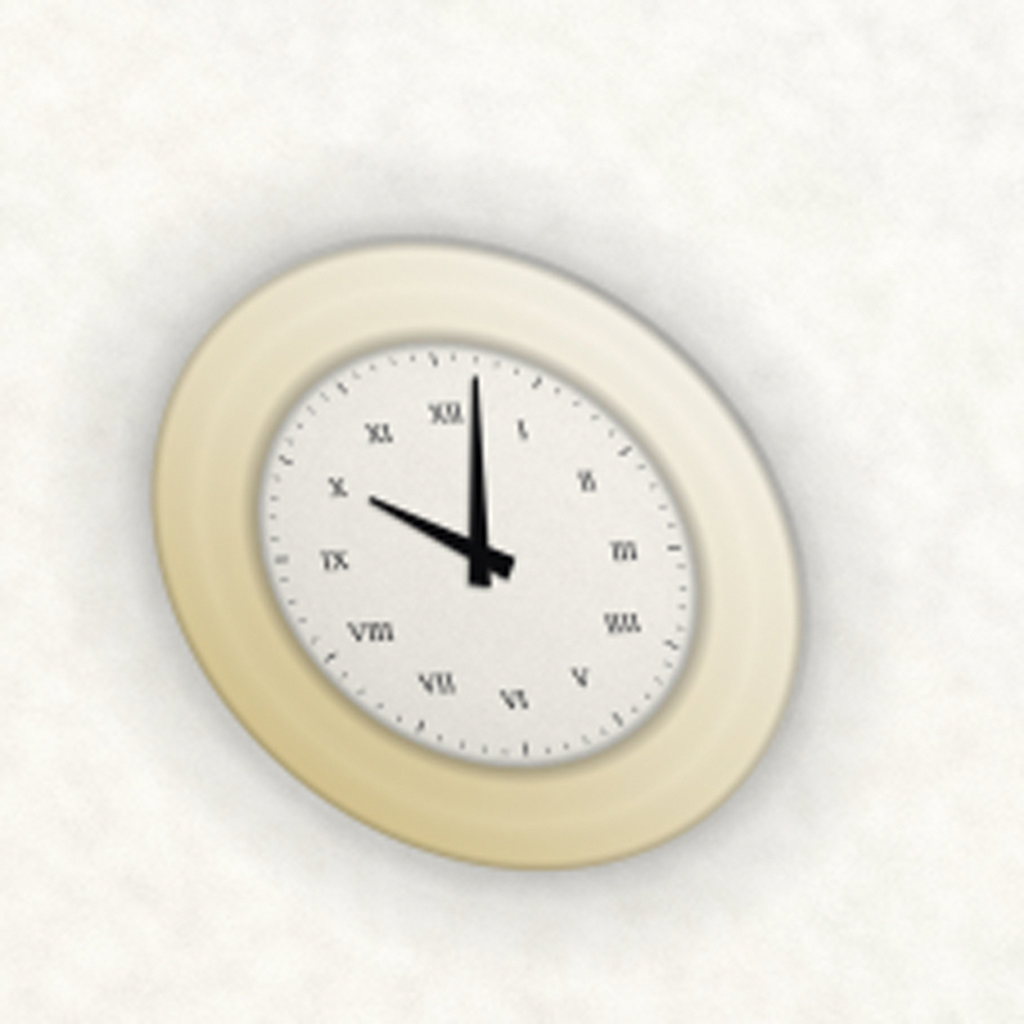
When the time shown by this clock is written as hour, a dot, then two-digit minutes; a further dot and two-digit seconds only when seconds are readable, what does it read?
10.02
